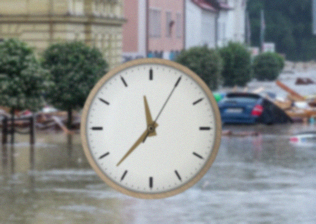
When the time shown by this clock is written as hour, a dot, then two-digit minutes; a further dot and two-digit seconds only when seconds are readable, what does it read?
11.37.05
